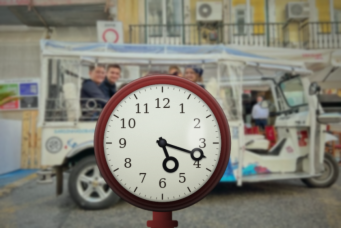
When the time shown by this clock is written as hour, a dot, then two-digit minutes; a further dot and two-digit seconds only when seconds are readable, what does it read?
5.18
